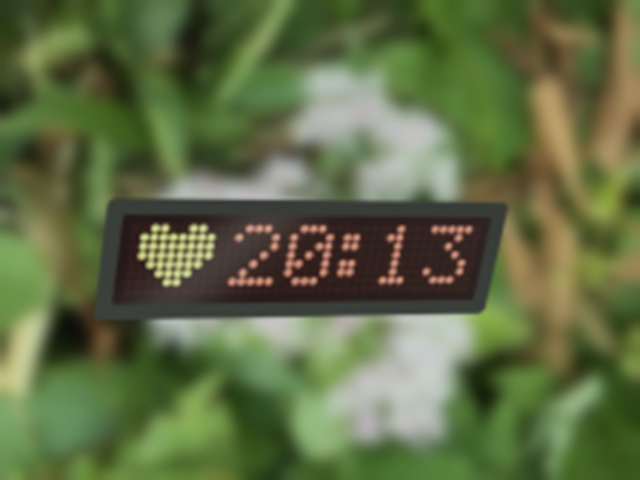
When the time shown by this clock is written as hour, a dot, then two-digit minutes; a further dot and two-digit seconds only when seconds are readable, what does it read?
20.13
